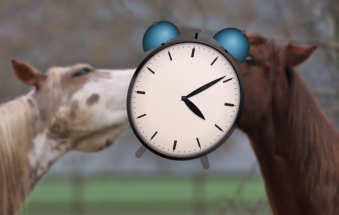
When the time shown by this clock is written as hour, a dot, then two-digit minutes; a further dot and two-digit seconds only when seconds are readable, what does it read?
4.09
